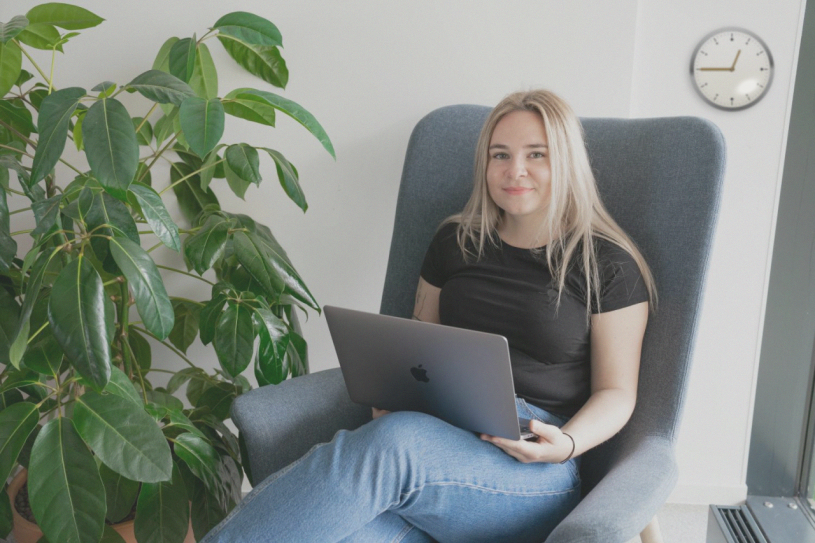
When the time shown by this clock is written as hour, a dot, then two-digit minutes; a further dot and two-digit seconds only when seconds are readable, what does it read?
12.45
